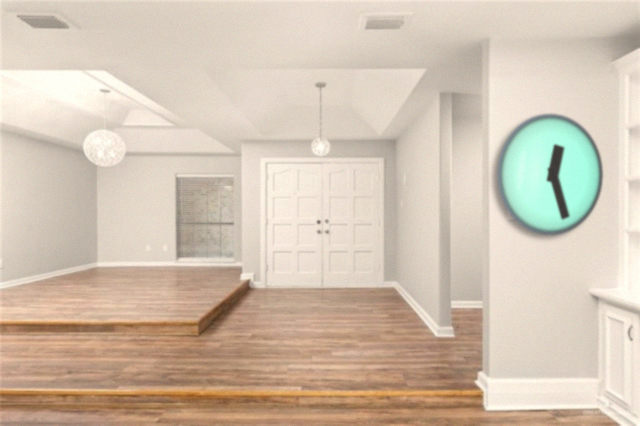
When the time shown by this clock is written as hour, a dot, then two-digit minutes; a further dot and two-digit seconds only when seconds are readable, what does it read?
12.27
